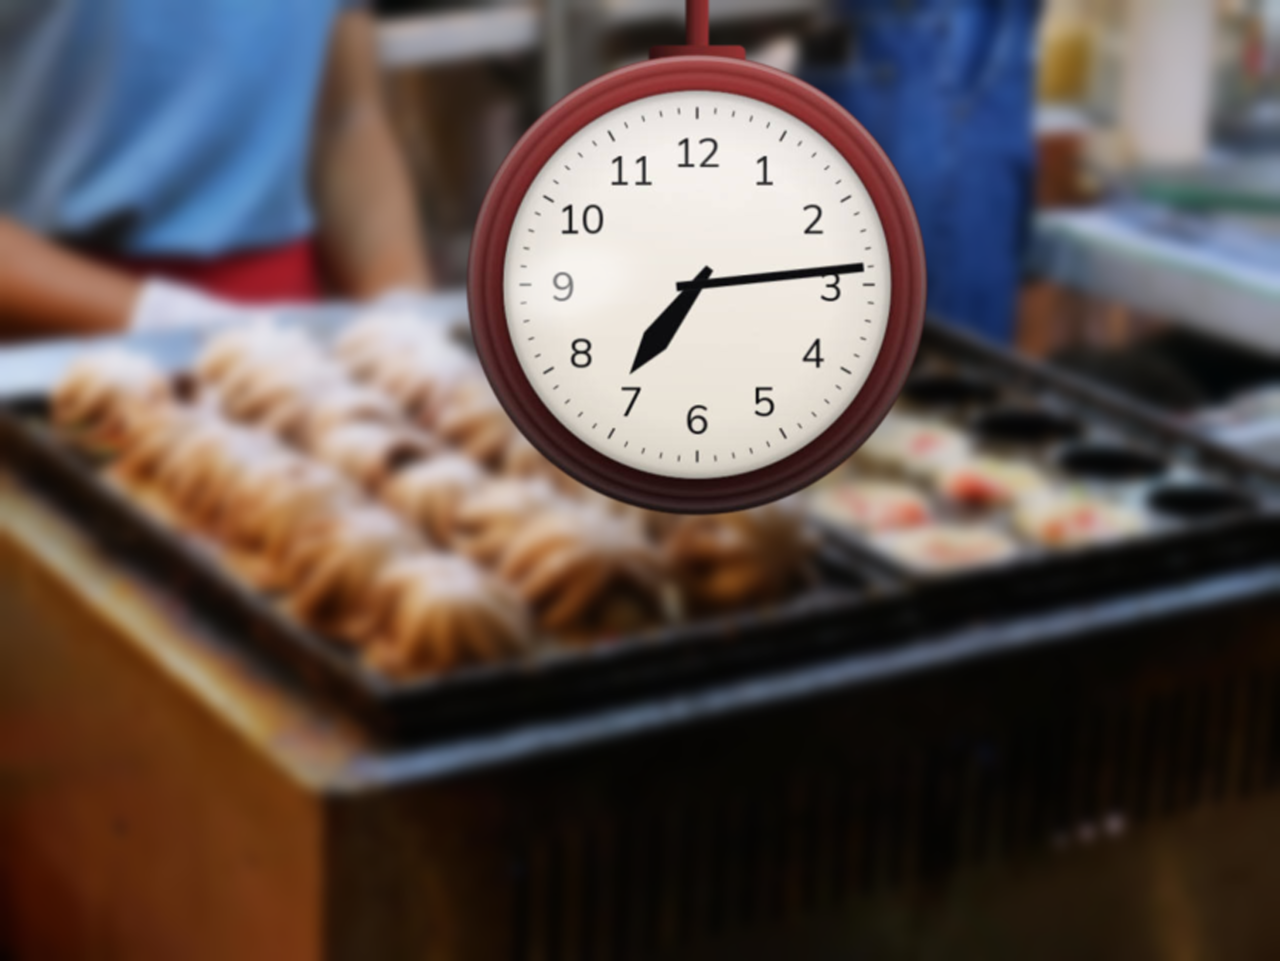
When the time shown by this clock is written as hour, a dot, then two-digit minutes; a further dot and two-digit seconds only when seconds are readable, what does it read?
7.14
